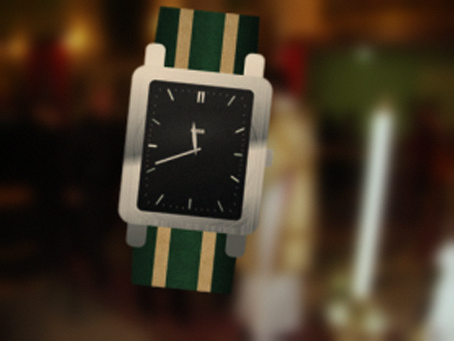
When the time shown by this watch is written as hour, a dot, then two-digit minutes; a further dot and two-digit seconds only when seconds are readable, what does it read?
11.41
